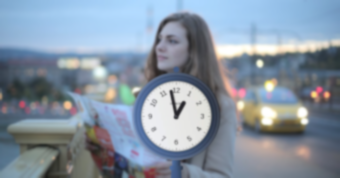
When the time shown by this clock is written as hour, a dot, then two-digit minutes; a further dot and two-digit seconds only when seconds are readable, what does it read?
12.58
